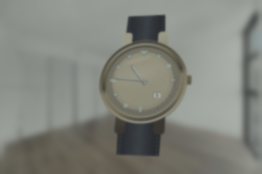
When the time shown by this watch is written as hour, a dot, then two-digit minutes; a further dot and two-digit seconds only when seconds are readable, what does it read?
10.46
